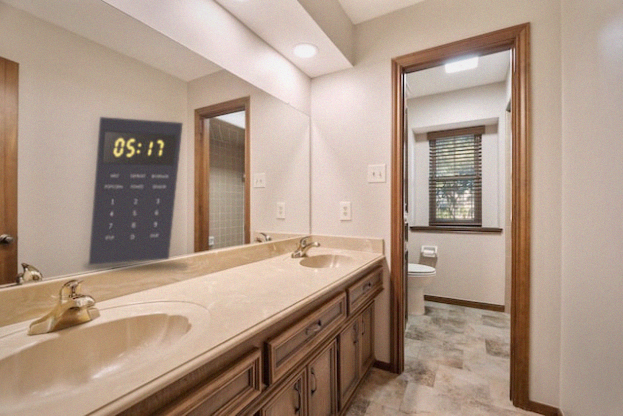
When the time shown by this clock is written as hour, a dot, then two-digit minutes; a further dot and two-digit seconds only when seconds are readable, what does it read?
5.17
